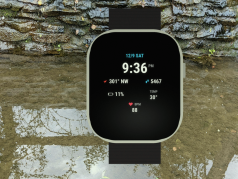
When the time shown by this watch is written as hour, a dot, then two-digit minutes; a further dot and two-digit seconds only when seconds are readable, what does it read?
9.36
